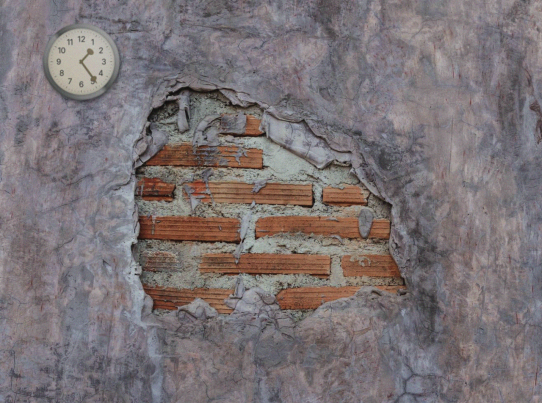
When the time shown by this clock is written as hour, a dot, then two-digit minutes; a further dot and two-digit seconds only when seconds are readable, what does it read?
1.24
